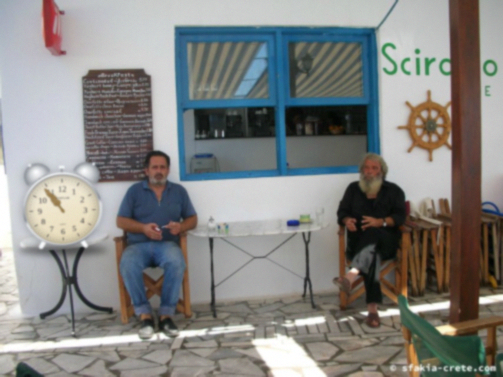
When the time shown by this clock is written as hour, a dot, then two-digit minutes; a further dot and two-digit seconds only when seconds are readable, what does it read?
10.54
